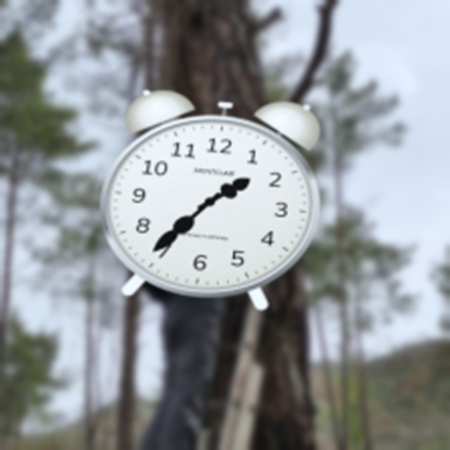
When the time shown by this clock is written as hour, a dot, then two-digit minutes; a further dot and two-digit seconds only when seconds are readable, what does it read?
1.36
